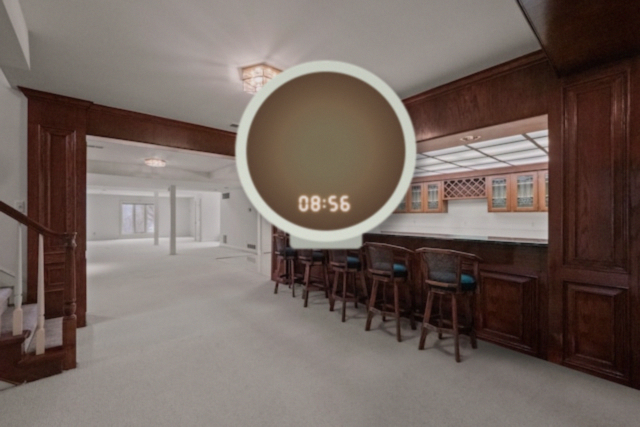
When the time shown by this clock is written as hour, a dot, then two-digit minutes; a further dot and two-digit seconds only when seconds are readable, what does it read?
8.56
